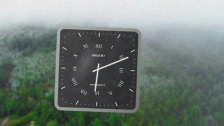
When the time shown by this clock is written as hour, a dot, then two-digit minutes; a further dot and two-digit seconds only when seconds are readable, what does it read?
6.11
